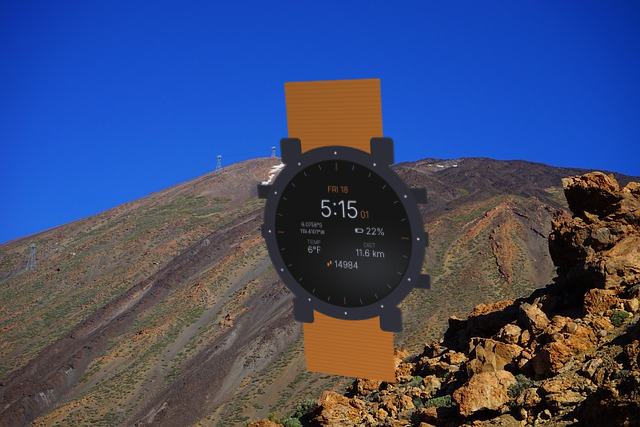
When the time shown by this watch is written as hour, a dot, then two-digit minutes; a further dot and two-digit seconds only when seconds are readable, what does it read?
5.15.01
